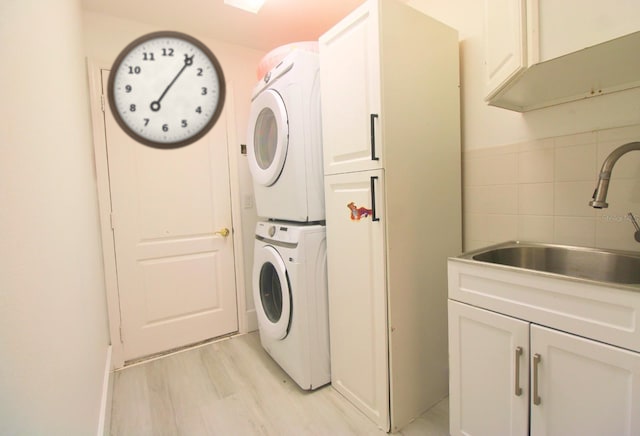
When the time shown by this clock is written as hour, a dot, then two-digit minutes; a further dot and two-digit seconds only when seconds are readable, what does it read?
7.06
